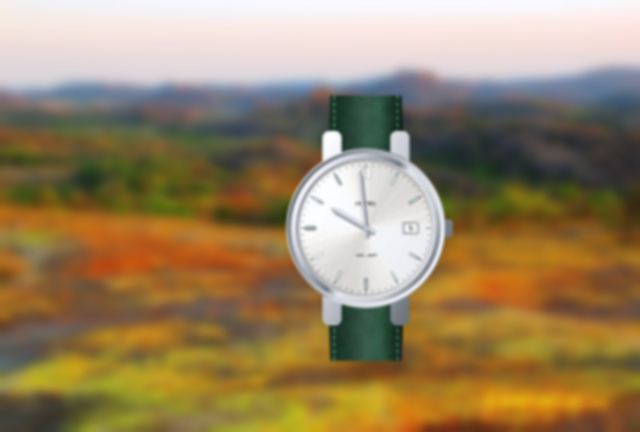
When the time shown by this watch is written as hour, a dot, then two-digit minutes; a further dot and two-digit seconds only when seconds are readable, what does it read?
9.59
